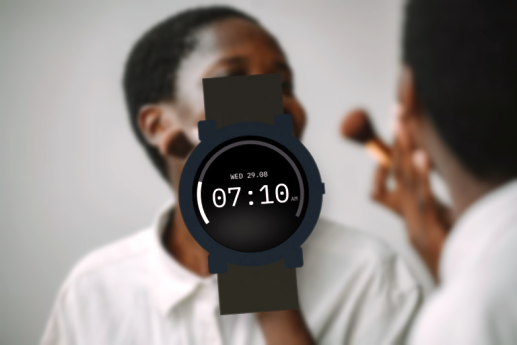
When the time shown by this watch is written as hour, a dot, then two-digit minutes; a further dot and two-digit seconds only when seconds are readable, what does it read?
7.10
